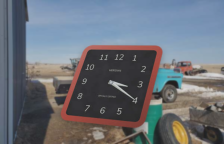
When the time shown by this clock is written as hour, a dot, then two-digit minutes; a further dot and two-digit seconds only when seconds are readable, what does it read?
3.20
